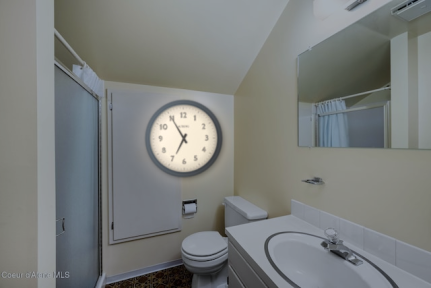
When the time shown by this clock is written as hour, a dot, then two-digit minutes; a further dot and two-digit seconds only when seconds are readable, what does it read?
6.55
